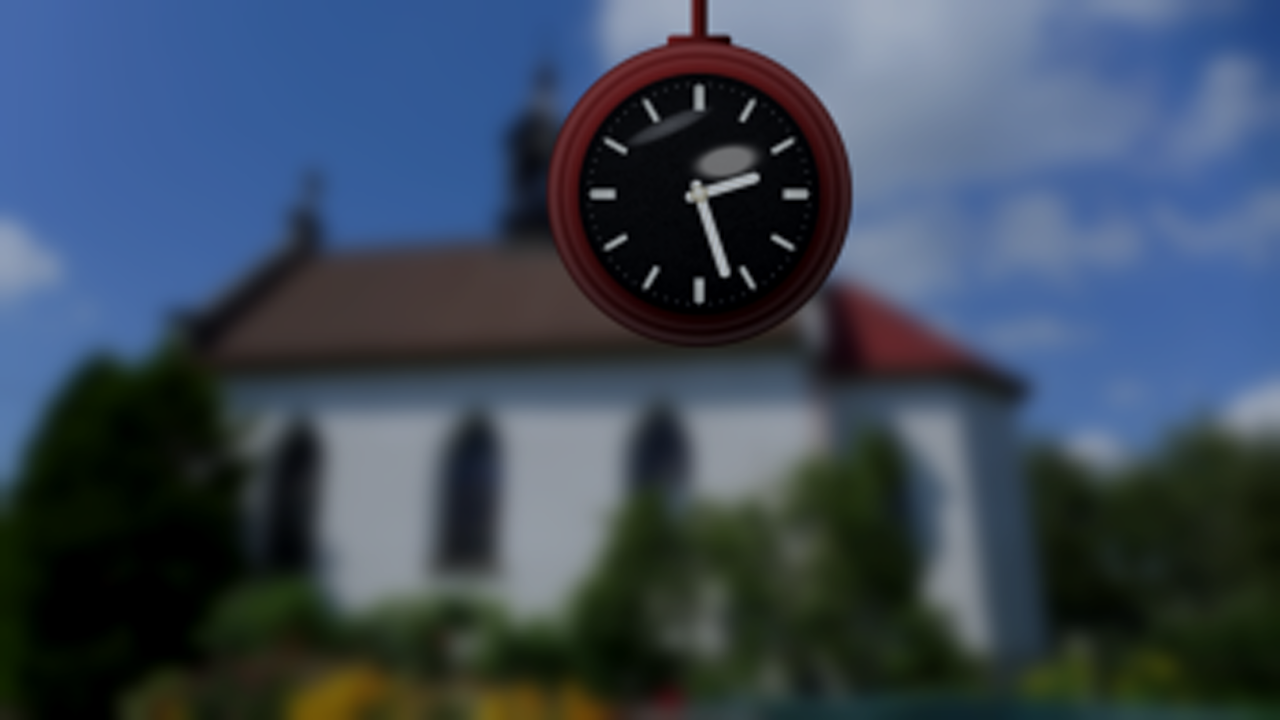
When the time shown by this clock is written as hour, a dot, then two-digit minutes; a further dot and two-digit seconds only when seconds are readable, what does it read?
2.27
